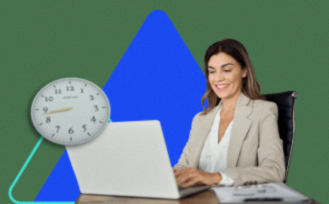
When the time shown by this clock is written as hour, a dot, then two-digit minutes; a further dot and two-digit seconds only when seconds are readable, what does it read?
8.43
